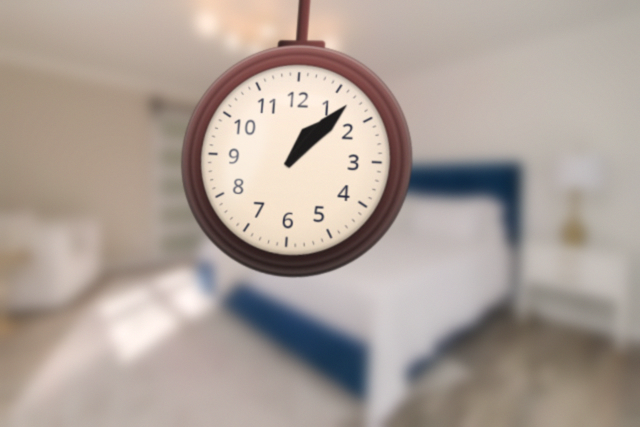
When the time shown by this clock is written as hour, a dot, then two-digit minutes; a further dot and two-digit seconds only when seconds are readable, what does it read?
1.07
